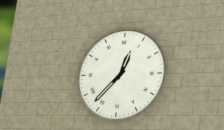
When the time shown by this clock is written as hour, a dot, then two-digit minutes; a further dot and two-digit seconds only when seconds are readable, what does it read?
12.37
